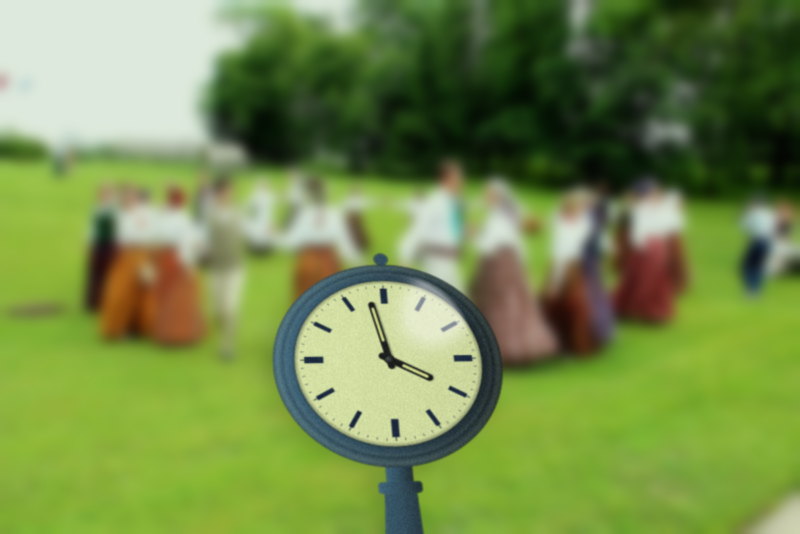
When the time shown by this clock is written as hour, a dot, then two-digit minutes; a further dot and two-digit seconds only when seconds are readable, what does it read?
3.58
